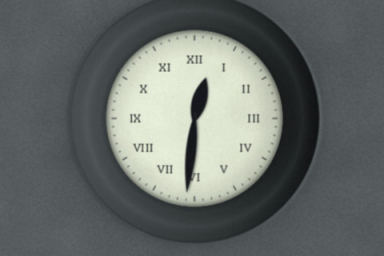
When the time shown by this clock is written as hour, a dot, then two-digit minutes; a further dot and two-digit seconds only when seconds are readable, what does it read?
12.31
